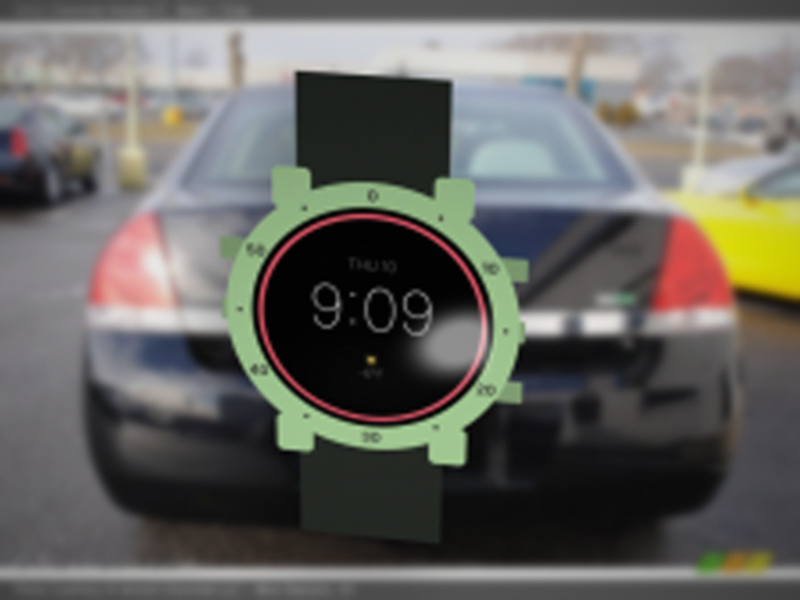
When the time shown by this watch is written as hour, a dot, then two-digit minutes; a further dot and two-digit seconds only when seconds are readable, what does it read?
9.09
